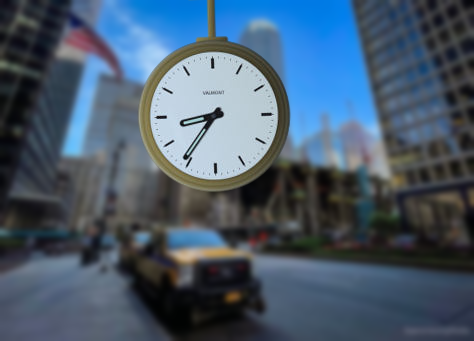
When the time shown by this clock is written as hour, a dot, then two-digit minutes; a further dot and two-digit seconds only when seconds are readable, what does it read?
8.36
